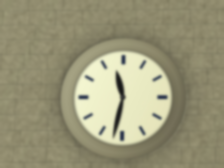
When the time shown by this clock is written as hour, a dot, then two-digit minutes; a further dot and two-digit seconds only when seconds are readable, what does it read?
11.32
